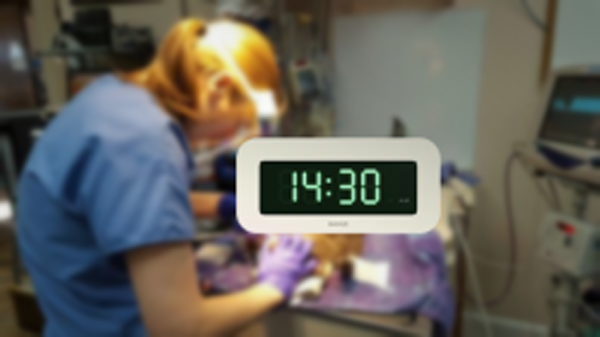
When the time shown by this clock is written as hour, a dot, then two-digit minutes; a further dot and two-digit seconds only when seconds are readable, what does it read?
14.30
